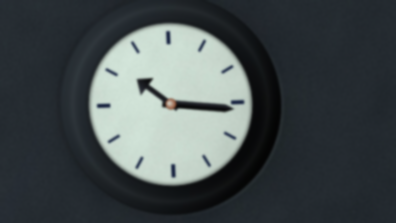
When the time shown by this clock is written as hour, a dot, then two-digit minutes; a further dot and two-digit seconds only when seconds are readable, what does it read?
10.16
